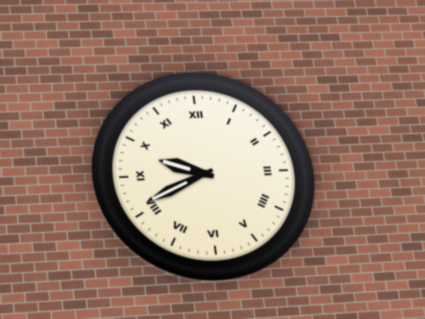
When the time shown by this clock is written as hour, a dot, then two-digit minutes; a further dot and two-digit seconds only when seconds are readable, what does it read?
9.41
